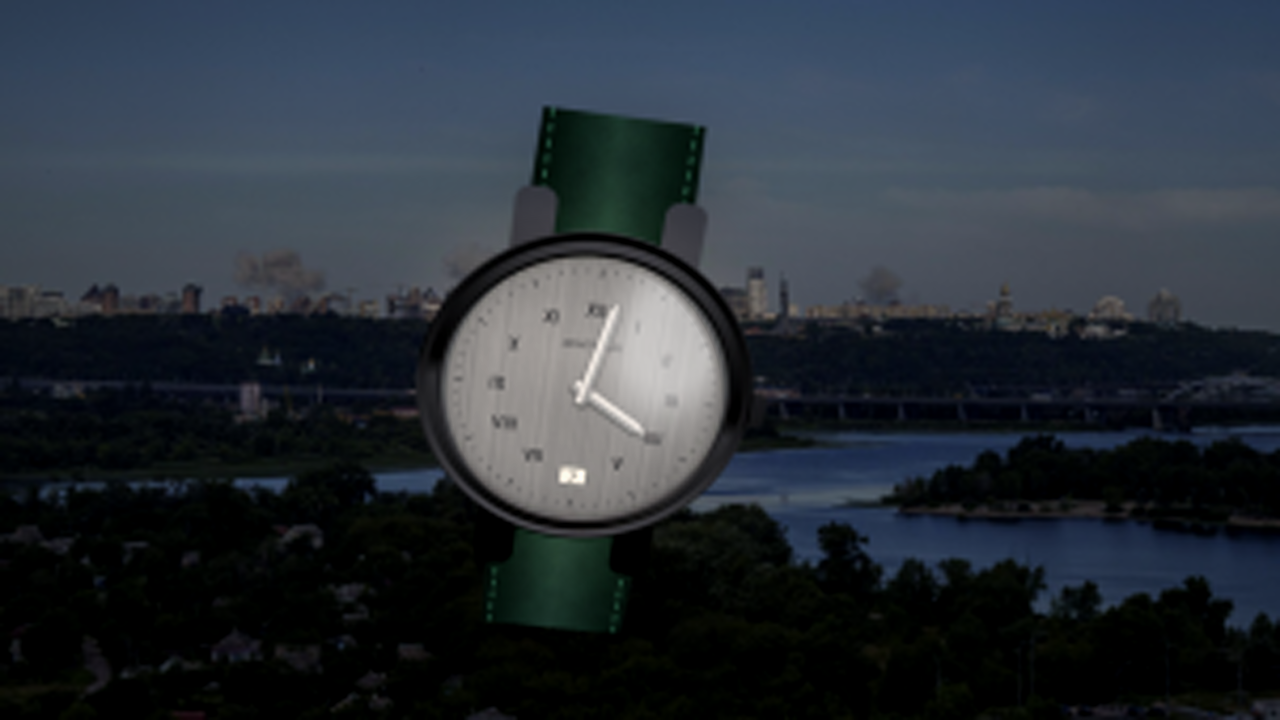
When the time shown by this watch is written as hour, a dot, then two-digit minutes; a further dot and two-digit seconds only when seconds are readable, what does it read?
4.02
